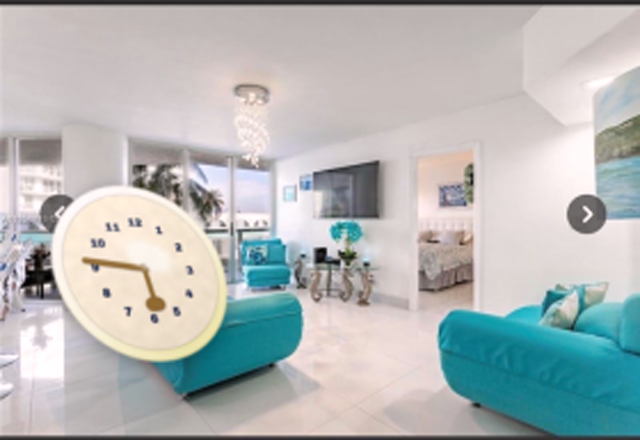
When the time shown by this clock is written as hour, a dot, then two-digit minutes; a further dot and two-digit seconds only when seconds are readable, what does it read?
5.46
